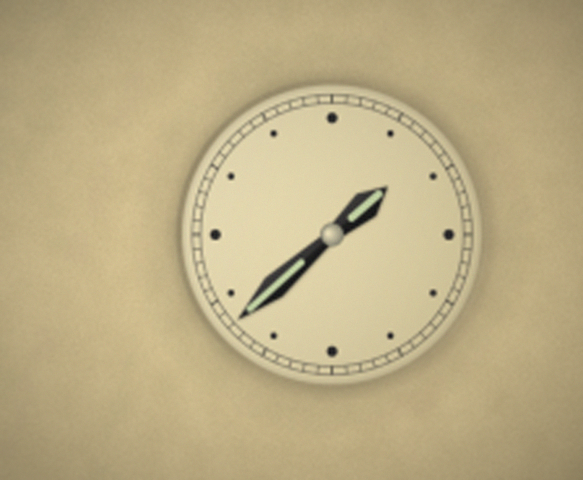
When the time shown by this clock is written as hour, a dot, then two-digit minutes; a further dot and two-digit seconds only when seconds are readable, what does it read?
1.38
